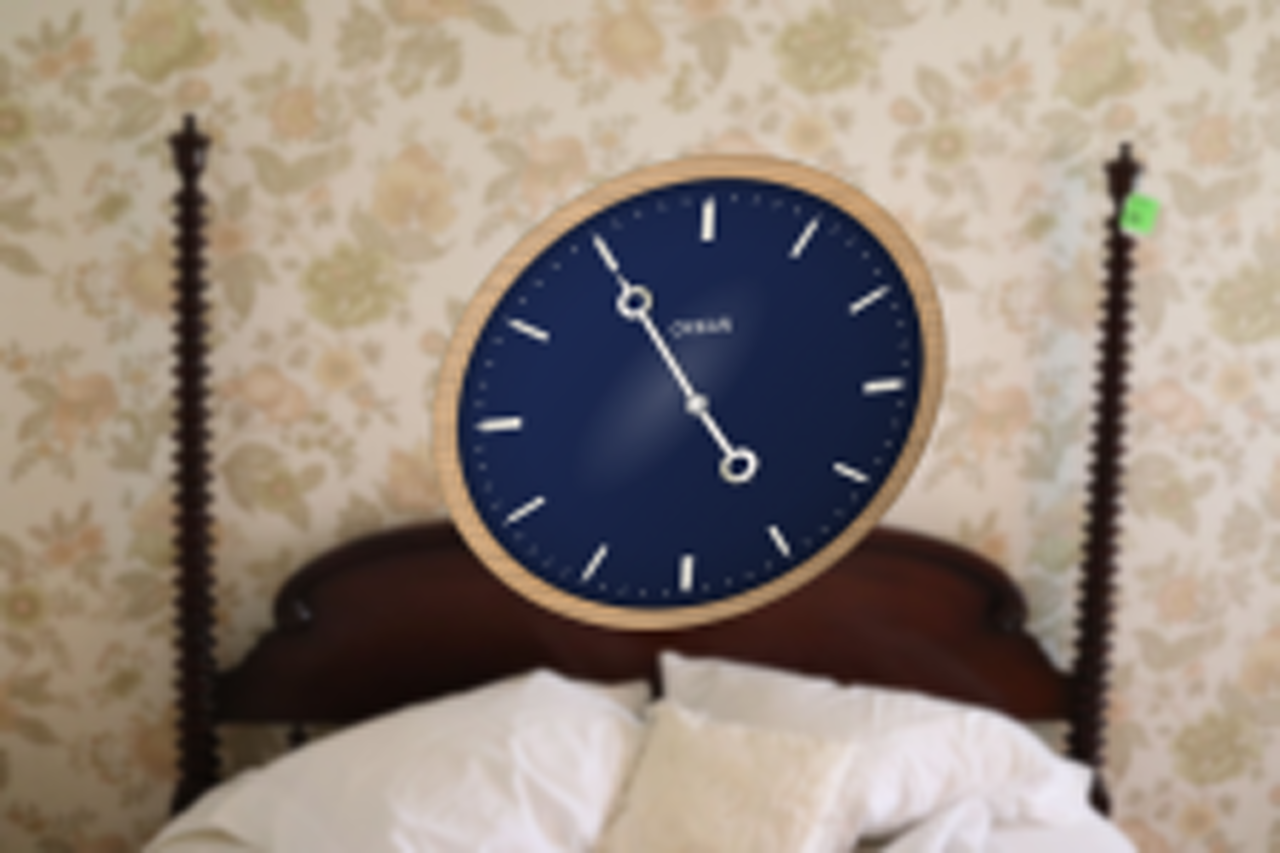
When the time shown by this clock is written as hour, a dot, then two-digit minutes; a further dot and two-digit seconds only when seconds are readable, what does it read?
4.55
